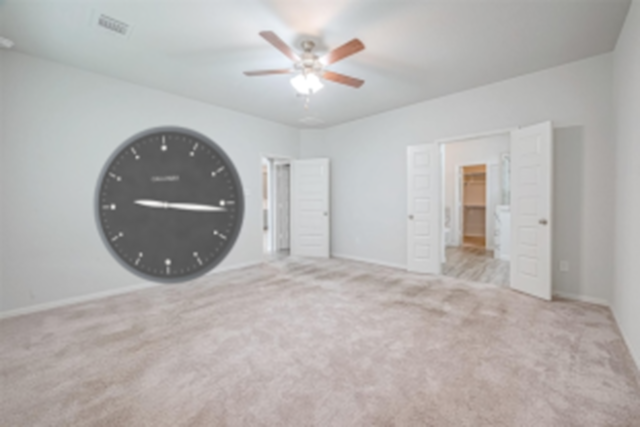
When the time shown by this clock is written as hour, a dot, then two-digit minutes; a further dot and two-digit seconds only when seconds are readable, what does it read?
9.16
